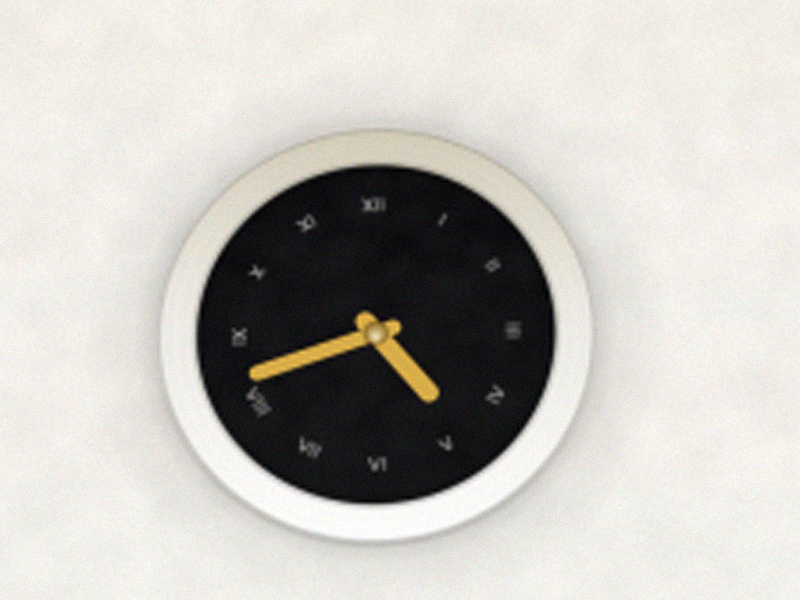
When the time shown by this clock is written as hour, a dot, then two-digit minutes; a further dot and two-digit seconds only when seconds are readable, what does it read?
4.42
